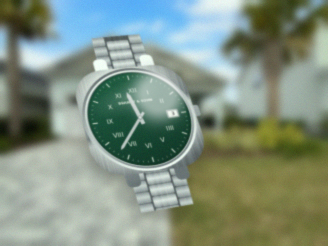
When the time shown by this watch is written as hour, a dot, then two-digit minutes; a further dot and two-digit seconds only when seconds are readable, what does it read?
11.37
